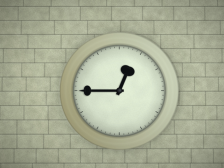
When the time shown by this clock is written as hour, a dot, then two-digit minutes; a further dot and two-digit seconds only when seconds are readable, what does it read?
12.45
